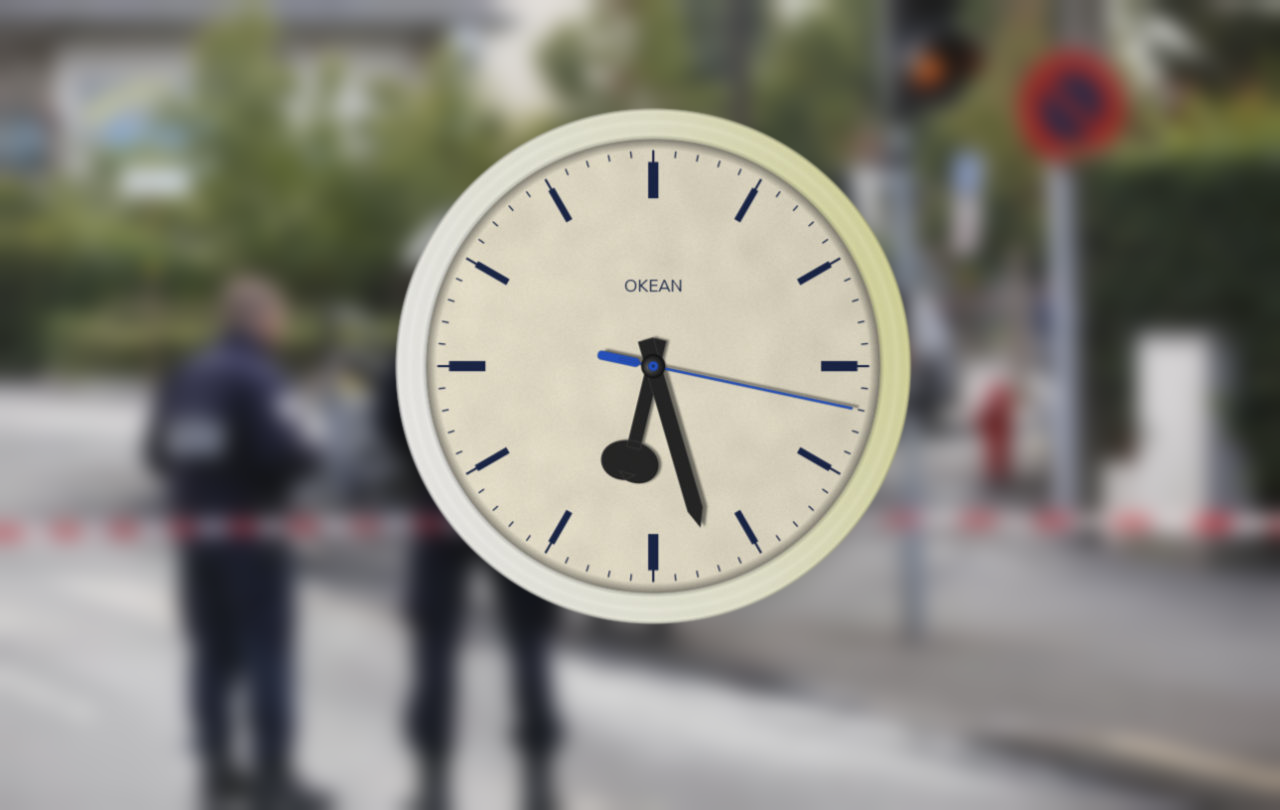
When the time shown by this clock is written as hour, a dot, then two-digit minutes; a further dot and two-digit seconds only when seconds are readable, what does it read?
6.27.17
